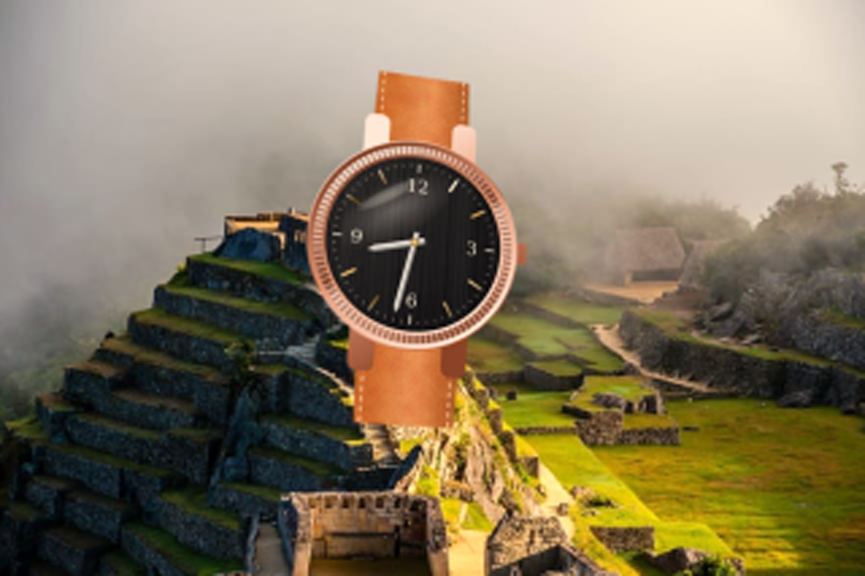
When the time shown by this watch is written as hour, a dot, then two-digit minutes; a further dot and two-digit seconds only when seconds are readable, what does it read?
8.32
